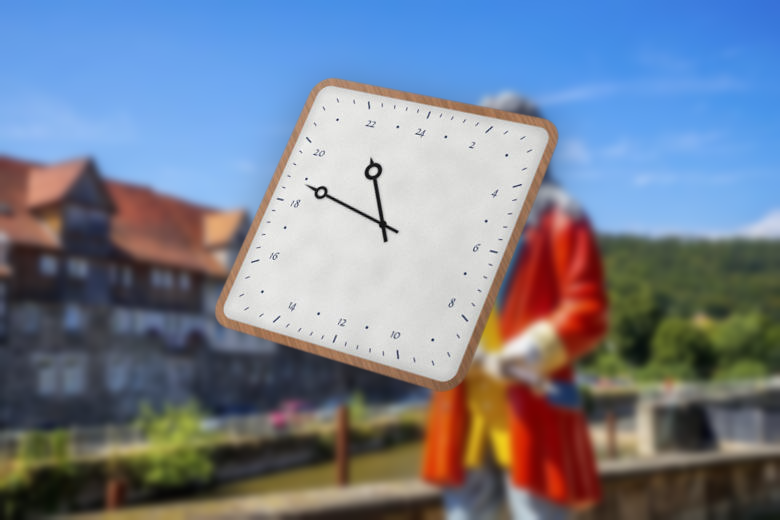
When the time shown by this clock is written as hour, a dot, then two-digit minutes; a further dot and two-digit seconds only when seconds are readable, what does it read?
21.47
